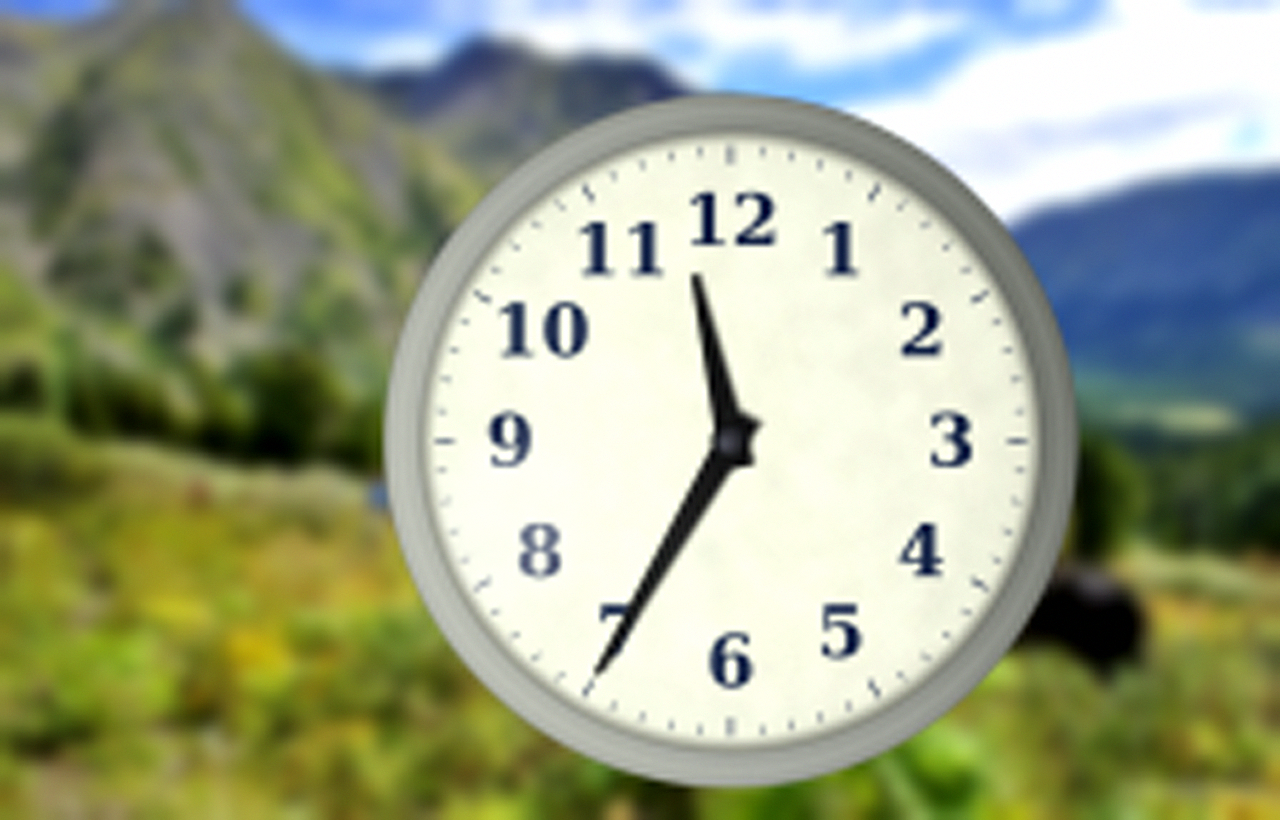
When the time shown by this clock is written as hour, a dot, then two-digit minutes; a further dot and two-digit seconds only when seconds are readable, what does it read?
11.35
